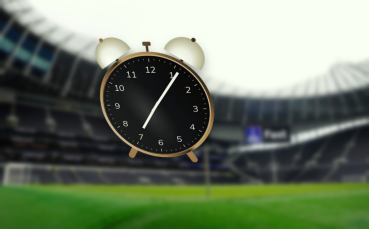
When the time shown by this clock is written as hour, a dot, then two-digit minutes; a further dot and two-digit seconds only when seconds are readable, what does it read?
7.06
